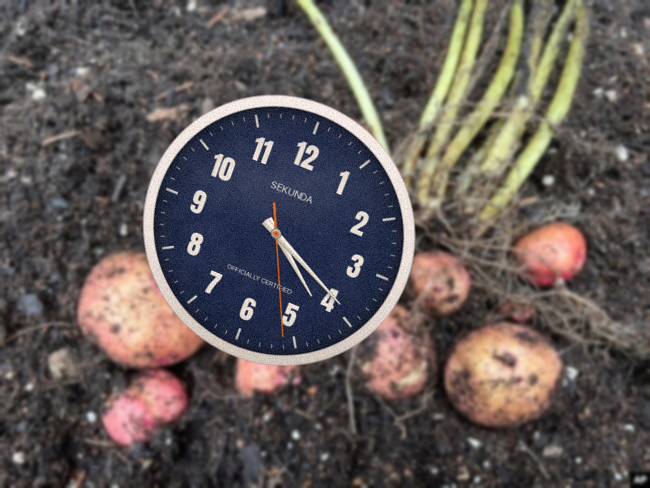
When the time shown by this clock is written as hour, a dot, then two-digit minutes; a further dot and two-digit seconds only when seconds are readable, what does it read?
4.19.26
